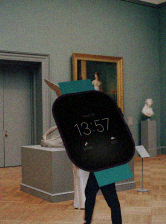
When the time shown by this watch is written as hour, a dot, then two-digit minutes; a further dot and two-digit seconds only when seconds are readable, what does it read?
13.57
